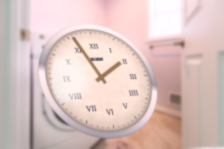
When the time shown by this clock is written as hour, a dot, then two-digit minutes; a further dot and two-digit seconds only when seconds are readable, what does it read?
1.56
